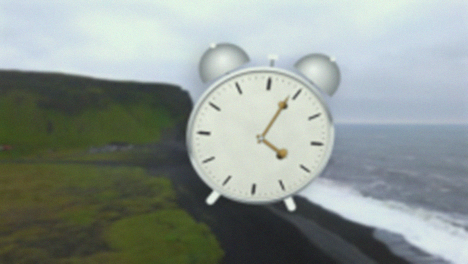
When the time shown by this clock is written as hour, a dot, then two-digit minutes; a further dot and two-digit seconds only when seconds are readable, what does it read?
4.04
